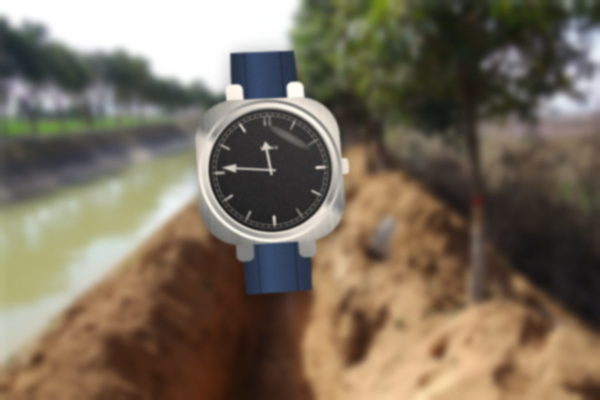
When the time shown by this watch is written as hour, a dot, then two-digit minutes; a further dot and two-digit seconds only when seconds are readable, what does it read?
11.46
